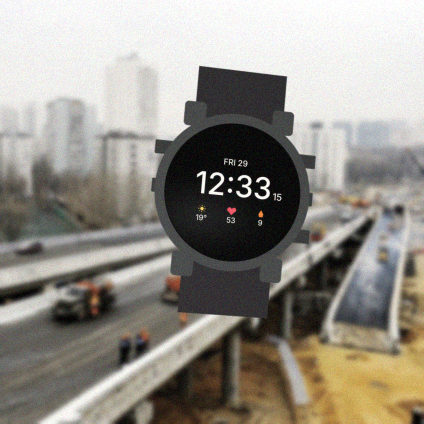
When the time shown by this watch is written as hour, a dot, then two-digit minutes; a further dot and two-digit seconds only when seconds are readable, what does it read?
12.33.15
